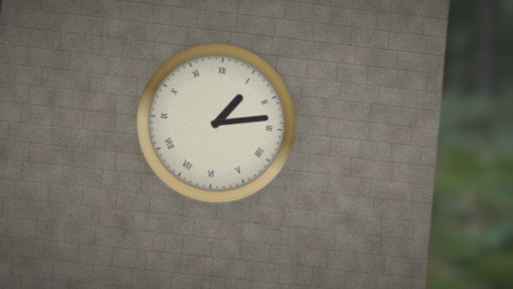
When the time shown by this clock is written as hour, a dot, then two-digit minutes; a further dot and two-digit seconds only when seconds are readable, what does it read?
1.13
